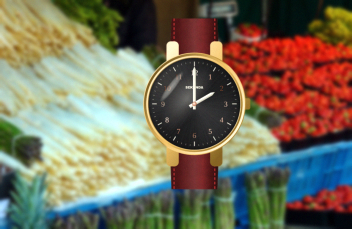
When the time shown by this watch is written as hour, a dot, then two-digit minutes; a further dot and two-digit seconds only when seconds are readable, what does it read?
2.00
